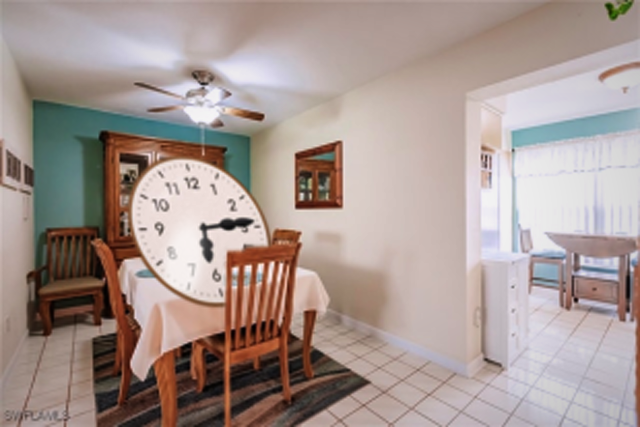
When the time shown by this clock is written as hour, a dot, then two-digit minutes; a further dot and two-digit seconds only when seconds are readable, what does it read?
6.14
